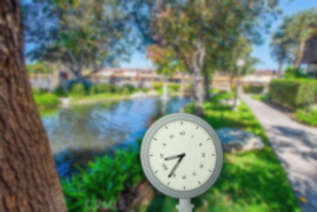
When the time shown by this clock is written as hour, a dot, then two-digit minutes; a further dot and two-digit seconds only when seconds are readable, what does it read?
8.36
